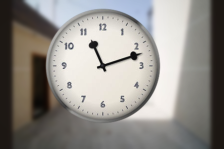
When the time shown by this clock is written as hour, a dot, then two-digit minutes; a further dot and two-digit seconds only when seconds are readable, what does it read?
11.12
